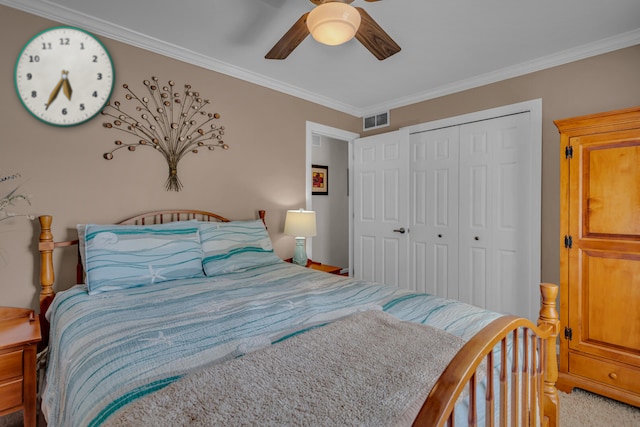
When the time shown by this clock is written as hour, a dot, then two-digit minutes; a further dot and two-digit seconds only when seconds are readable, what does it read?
5.35
